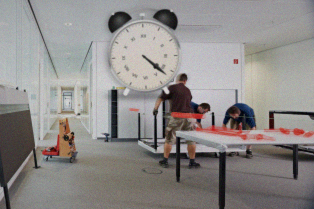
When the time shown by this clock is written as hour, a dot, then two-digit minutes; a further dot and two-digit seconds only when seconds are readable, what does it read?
4.22
